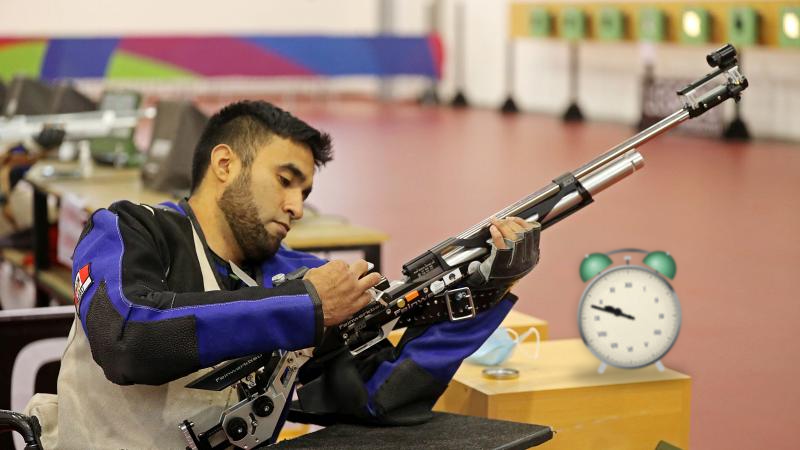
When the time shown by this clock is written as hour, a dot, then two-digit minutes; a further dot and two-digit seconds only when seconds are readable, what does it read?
9.48
